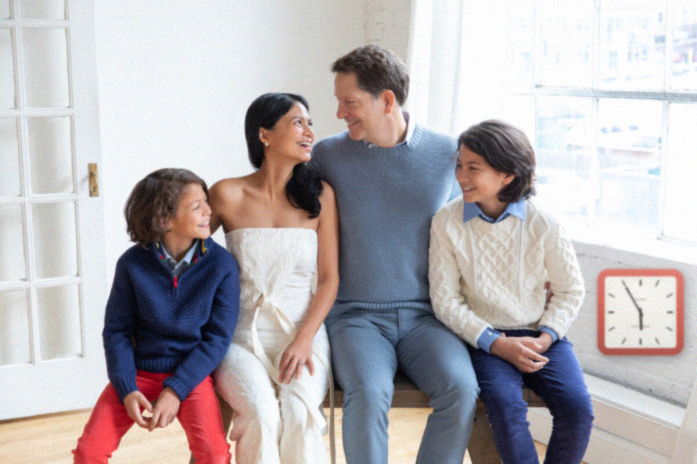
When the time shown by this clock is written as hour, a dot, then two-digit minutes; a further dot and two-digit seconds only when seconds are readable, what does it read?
5.55
